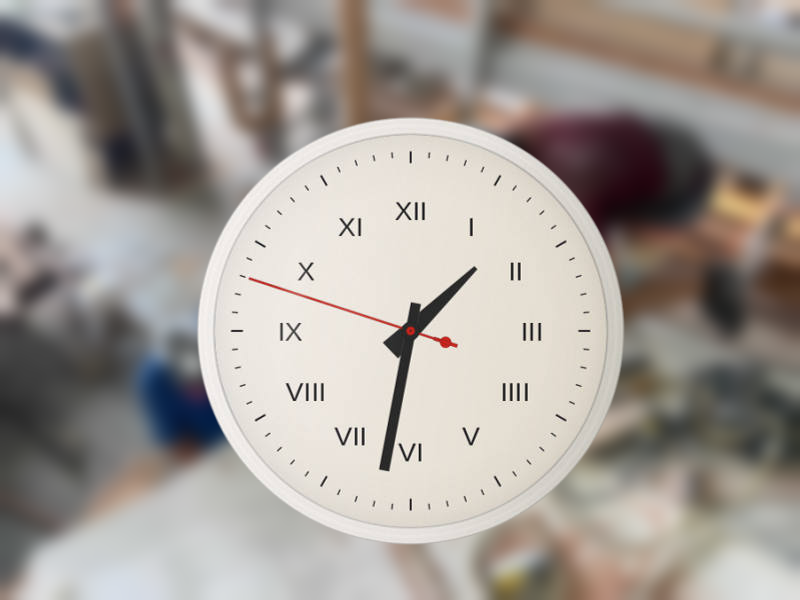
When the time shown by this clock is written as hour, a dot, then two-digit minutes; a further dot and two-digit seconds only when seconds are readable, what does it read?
1.31.48
